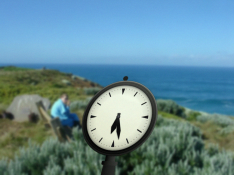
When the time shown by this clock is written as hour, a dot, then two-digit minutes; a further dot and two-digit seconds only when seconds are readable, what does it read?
6.28
